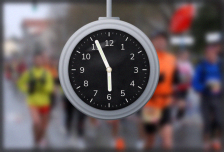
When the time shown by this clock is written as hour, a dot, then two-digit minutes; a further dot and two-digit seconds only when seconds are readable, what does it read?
5.56
